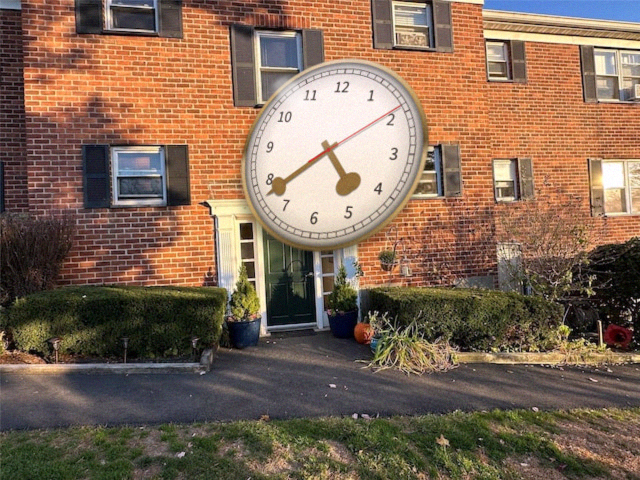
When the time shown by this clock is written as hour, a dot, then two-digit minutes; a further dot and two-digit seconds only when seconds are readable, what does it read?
4.38.09
